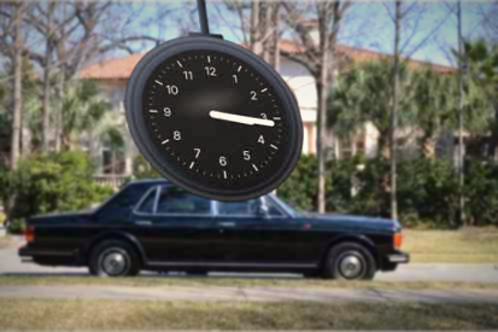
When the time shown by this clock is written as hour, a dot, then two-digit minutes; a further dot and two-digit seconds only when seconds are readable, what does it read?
3.16
